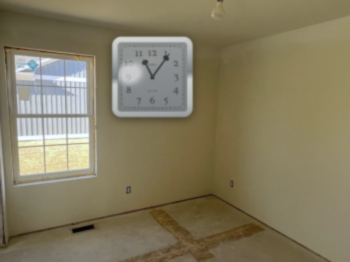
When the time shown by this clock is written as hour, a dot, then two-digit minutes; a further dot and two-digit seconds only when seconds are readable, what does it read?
11.06
